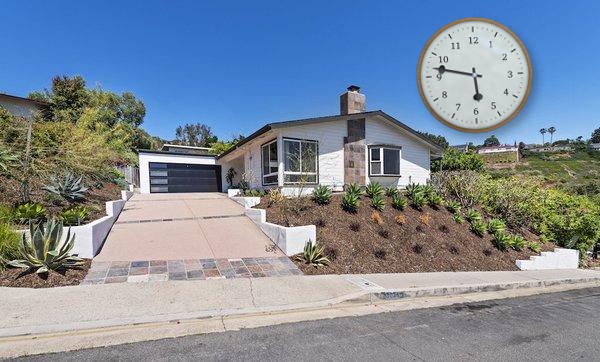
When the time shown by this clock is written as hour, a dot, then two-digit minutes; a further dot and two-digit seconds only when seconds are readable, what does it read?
5.47
